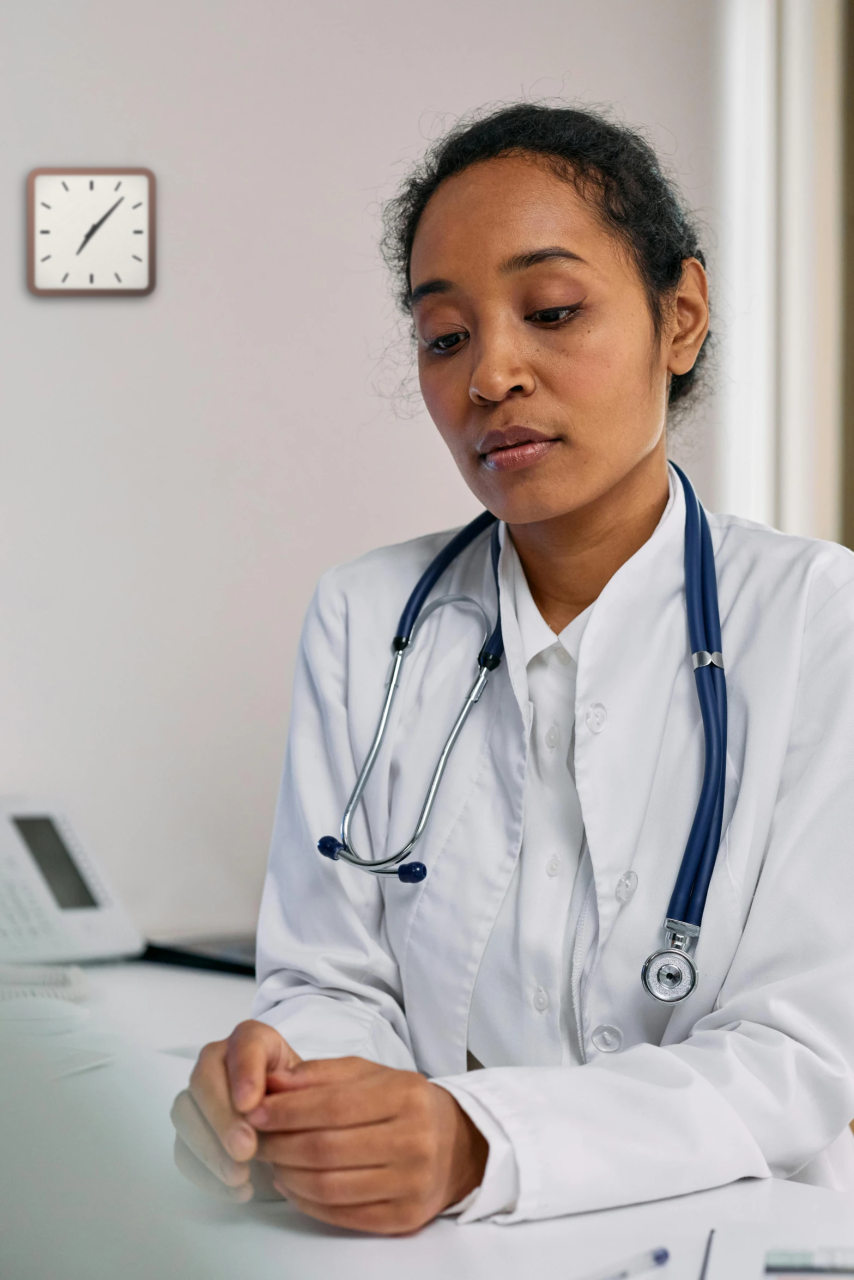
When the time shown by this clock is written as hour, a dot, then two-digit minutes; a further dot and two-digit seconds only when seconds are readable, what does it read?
7.07
